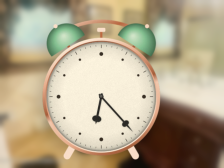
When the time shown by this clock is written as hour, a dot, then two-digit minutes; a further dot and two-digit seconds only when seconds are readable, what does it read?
6.23
